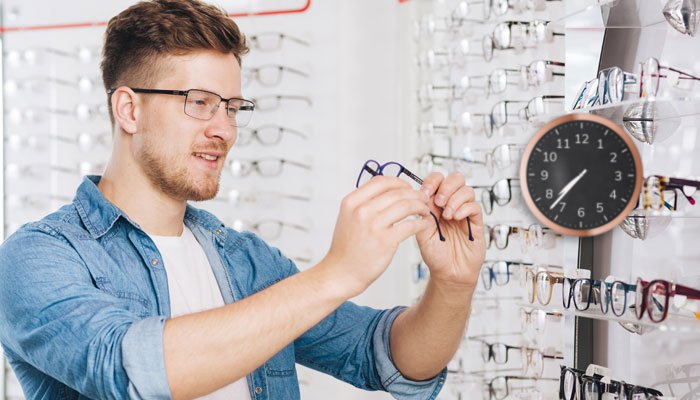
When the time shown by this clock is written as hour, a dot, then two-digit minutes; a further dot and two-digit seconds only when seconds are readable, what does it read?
7.37
